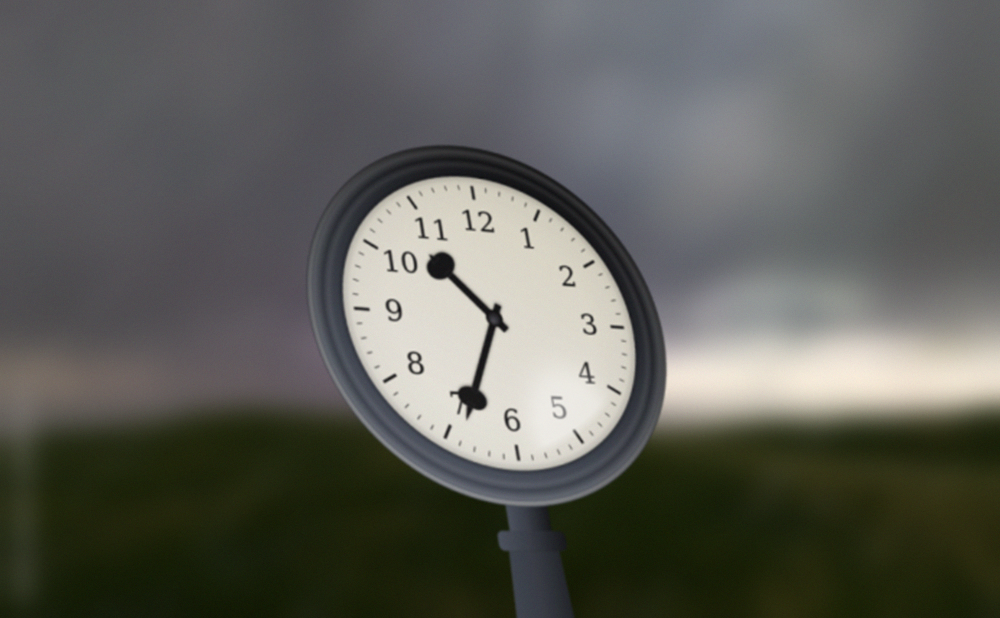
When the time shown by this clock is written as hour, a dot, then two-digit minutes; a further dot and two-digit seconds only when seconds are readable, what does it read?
10.34
